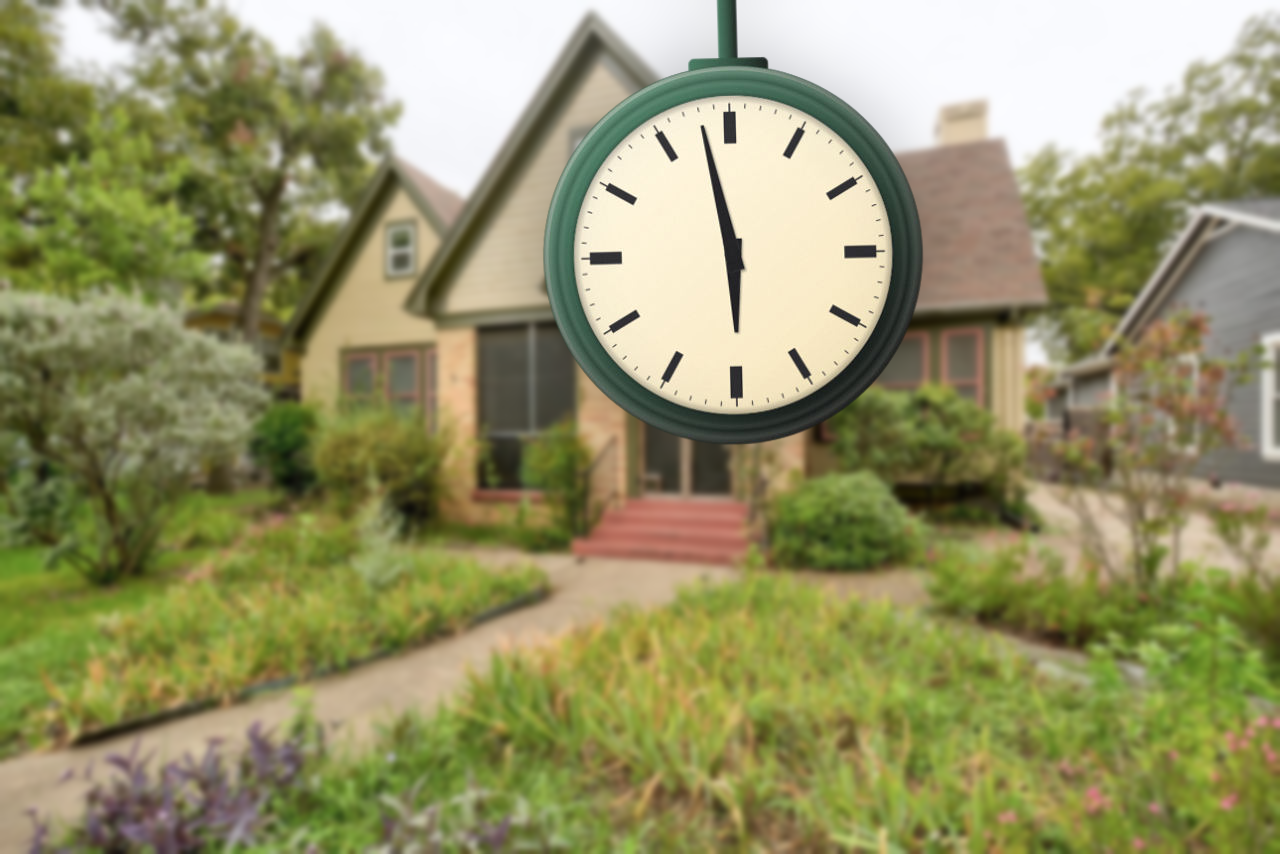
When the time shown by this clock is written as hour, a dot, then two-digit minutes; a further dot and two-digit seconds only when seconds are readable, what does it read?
5.58
